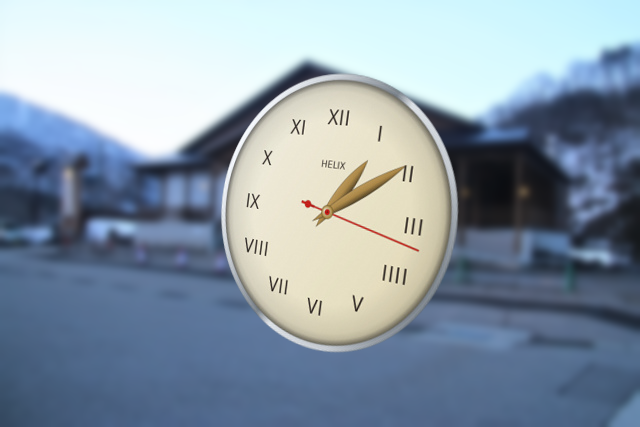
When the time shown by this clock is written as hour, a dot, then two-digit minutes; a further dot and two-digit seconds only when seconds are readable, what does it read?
1.09.17
